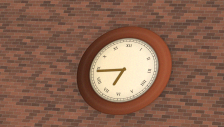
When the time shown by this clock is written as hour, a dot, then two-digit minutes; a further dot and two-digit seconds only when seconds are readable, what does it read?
6.44
